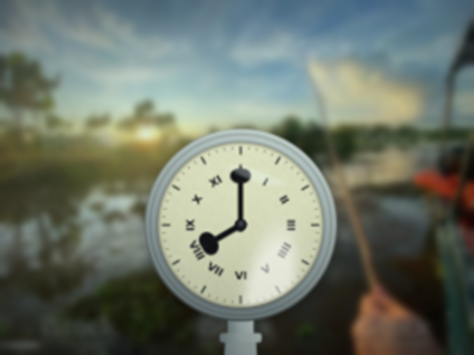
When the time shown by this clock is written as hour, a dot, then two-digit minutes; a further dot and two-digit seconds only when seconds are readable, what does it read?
8.00
